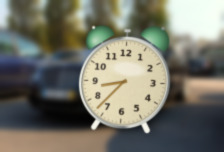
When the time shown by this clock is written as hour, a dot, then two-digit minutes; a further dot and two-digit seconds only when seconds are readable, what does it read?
8.37
